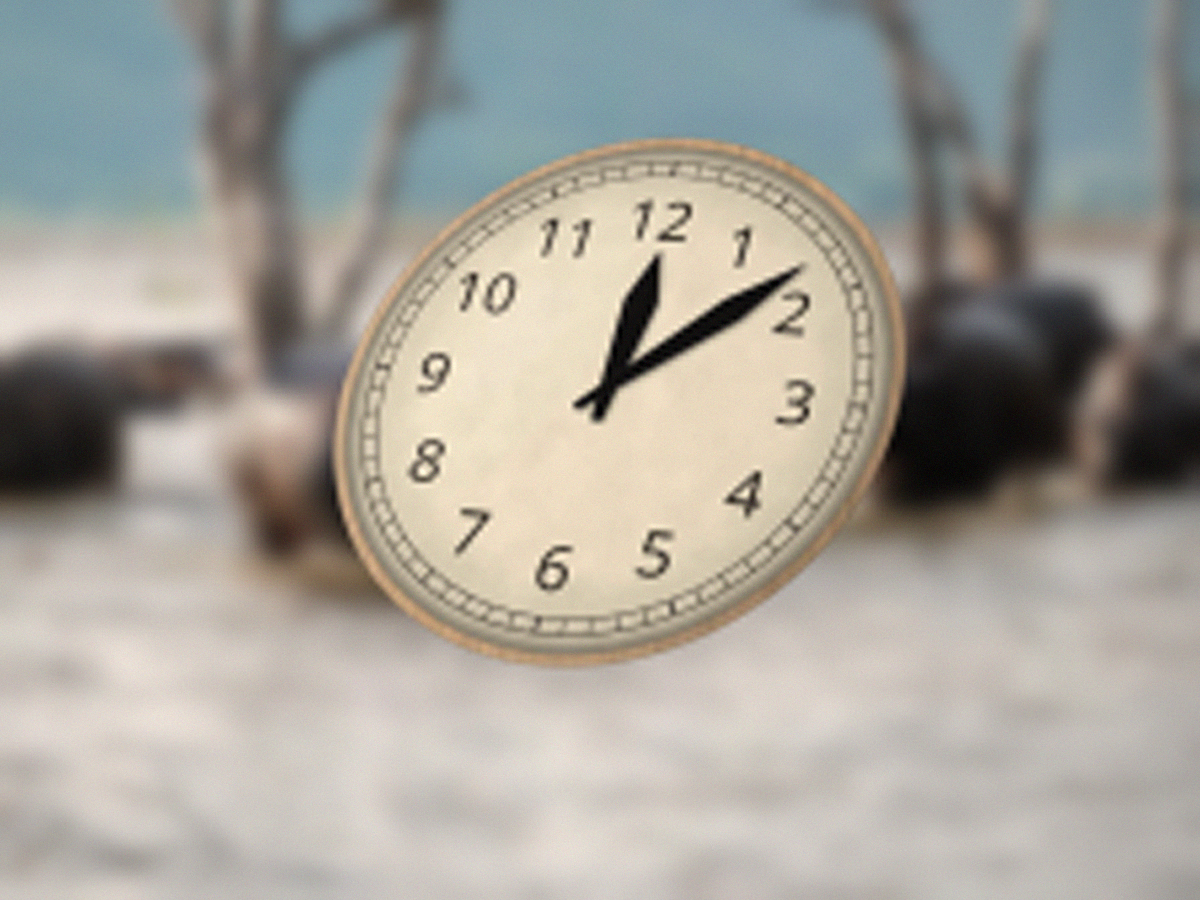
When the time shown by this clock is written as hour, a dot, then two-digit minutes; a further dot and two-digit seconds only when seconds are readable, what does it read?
12.08
